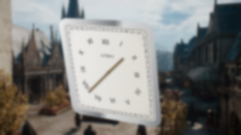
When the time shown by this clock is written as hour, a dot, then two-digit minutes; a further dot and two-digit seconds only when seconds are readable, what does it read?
1.38
